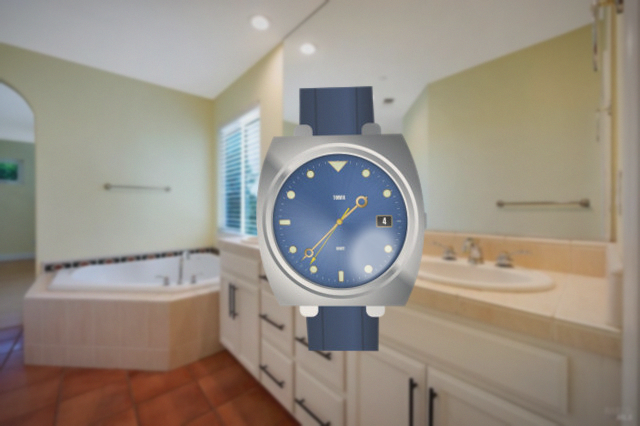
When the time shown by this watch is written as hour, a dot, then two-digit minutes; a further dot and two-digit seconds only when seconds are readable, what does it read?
1.37.36
